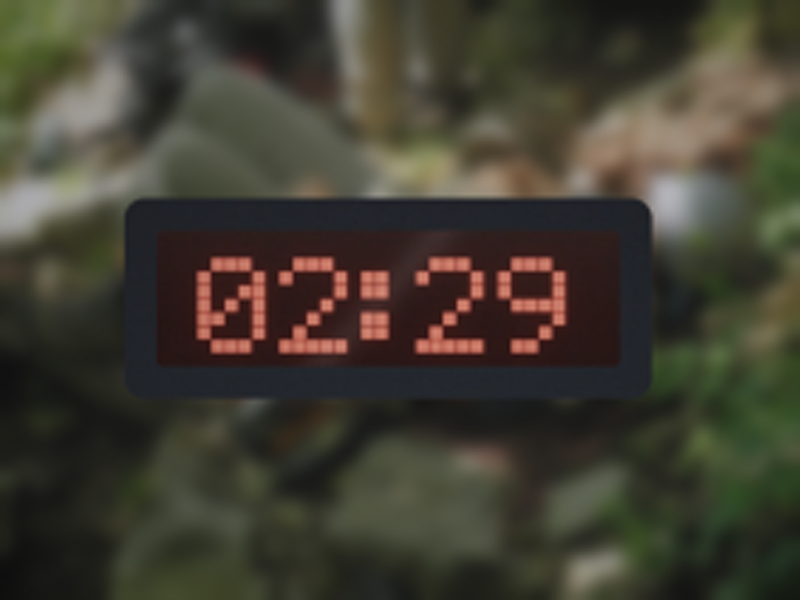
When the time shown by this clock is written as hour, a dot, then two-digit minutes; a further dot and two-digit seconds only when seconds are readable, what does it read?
2.29
